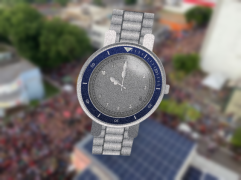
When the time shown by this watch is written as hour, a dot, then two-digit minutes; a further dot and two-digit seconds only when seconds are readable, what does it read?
10.00
